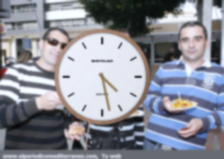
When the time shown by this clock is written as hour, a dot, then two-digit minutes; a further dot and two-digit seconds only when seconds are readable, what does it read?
4.28
